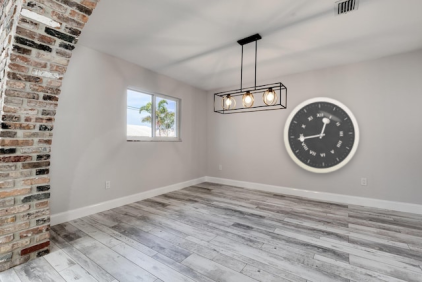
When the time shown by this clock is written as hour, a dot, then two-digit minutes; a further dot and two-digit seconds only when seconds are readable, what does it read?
12.44
